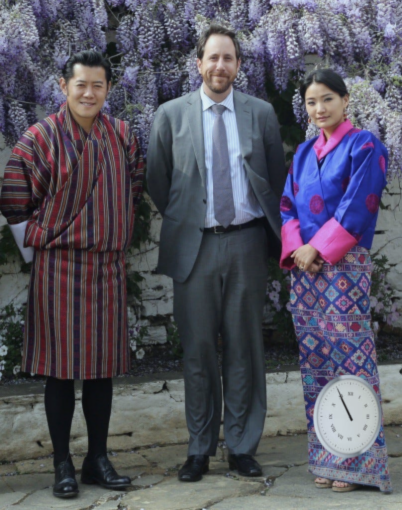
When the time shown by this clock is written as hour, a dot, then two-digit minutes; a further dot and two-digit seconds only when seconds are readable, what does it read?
10.55
